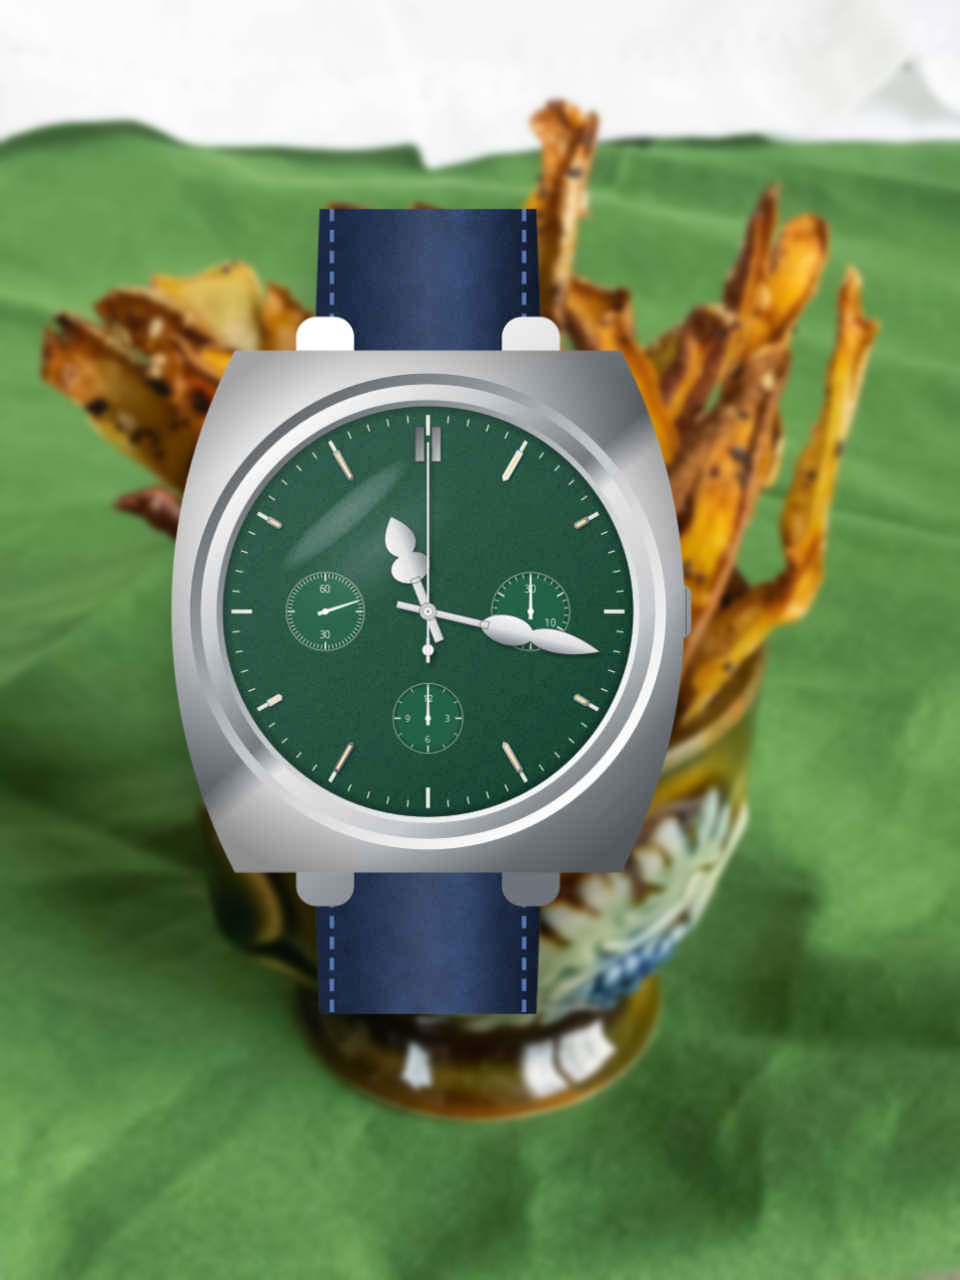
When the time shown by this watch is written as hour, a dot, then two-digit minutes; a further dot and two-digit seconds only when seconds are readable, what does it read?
11.17.12
